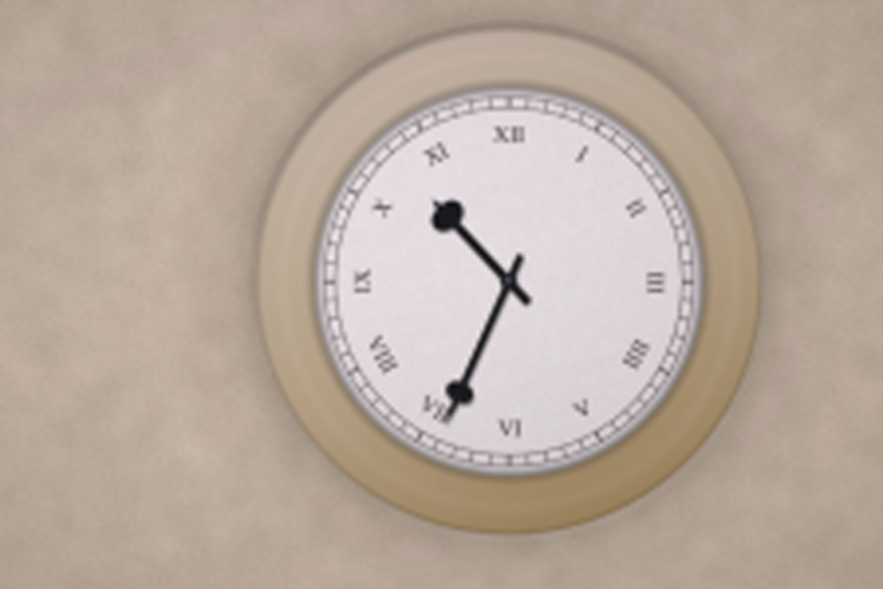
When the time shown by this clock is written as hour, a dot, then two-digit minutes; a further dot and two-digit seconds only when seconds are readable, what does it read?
10.34
